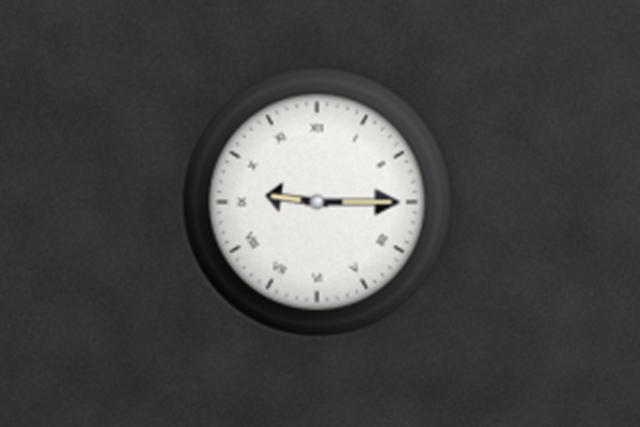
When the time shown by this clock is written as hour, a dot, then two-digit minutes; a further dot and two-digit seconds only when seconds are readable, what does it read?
9.15
